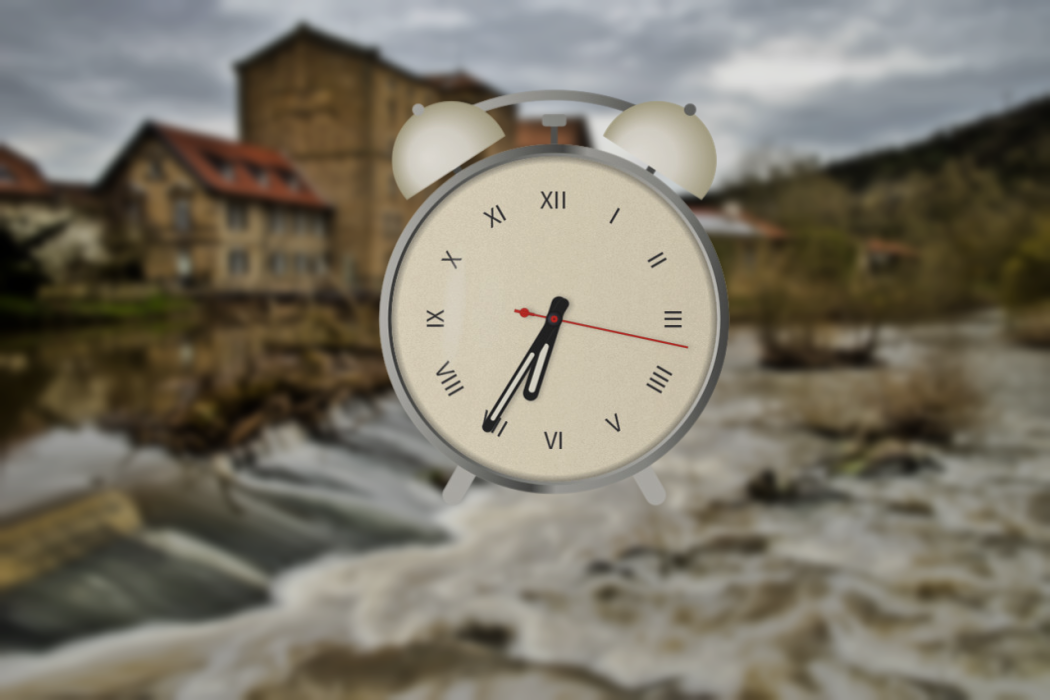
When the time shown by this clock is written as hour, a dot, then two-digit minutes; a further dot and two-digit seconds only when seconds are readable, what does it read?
6.35.17
